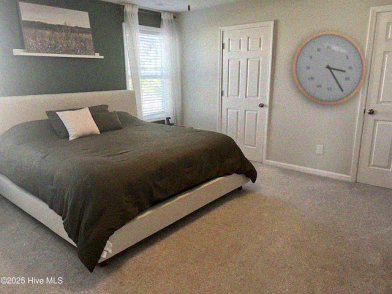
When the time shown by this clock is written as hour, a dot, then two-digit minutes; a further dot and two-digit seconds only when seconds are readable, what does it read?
3.25
